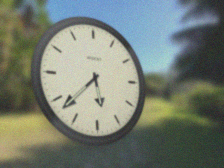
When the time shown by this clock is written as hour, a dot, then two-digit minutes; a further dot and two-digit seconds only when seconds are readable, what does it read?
5.38
